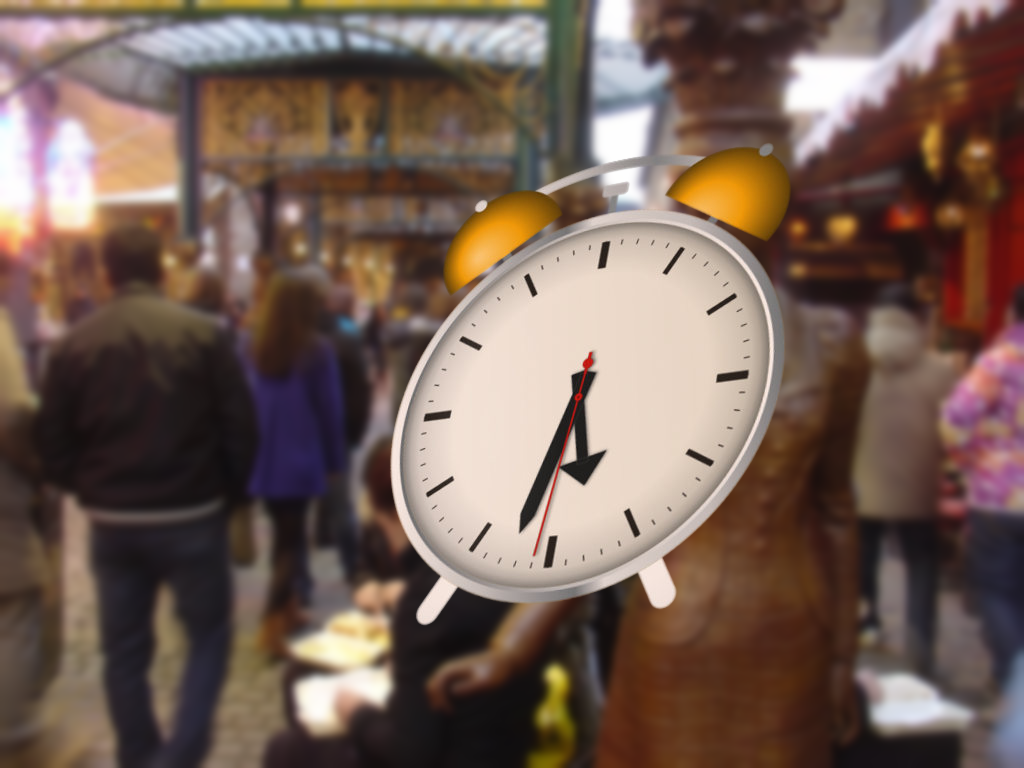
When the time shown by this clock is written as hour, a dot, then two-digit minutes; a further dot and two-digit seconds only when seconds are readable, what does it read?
5.32.31
